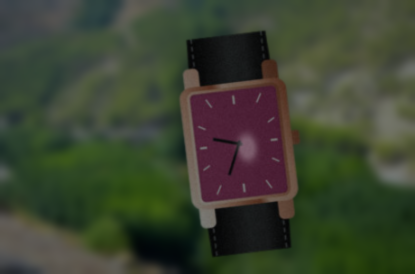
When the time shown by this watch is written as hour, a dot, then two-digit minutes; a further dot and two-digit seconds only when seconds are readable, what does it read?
9.34
